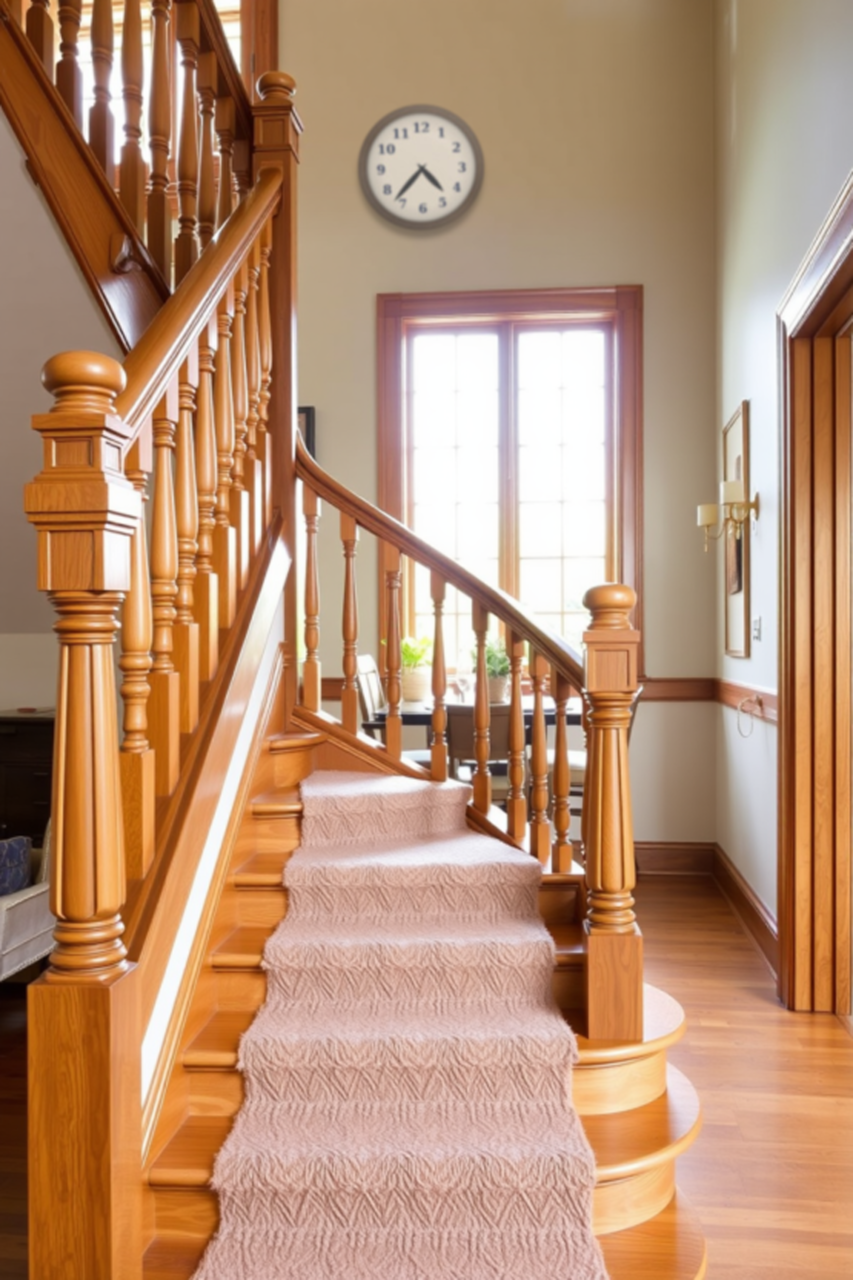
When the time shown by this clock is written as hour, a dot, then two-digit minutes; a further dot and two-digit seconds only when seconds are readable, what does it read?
4.37
